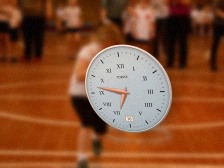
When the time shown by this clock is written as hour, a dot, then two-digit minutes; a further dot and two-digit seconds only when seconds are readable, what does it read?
6.47
